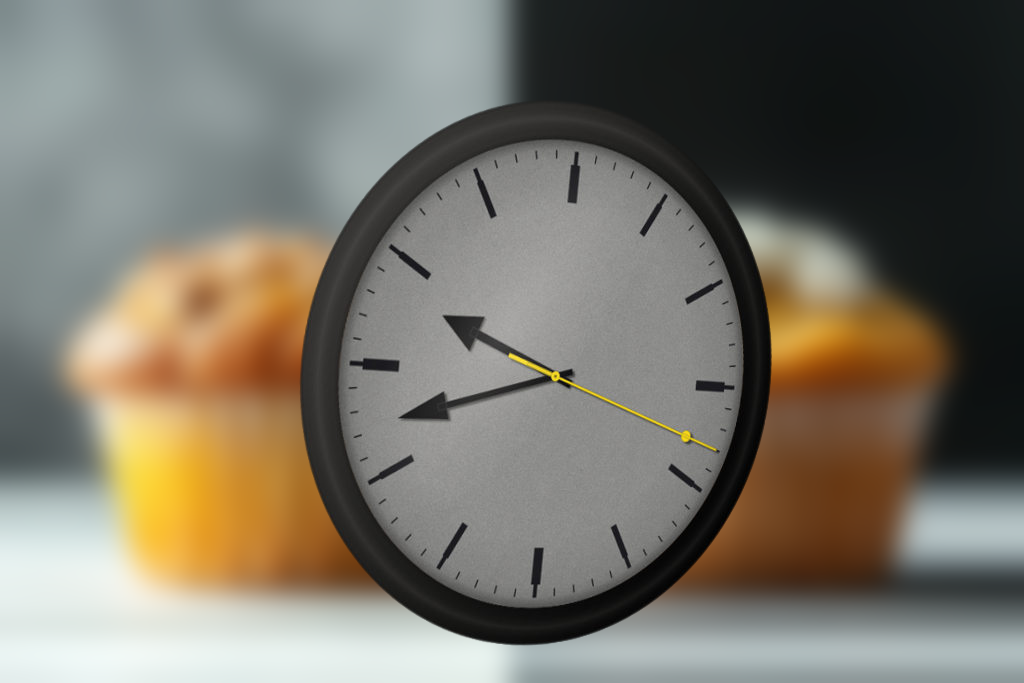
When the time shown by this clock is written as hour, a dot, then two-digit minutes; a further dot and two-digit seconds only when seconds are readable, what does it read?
9.42.18
